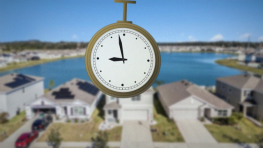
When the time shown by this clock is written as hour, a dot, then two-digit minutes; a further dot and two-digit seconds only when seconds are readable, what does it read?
8.58
